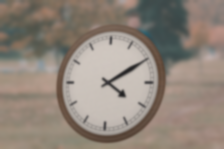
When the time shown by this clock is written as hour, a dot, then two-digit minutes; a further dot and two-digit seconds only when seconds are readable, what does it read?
4.10
